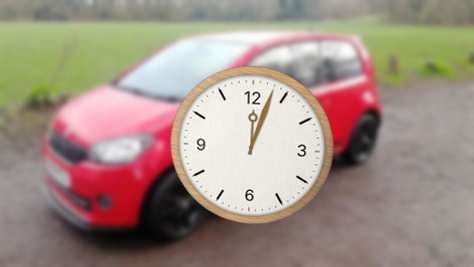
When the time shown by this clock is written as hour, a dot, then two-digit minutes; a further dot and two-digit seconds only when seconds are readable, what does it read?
12.03
